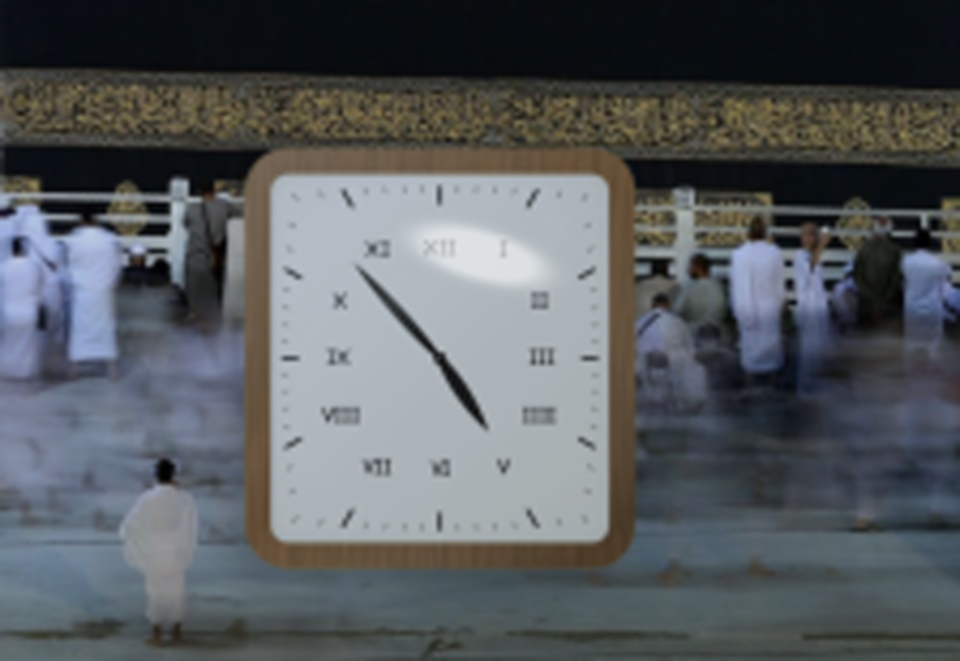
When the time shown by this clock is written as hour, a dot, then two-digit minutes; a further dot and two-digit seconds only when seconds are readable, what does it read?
4.53
